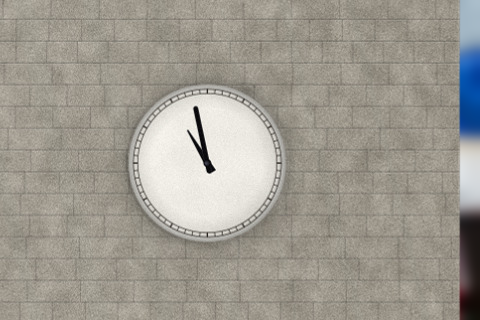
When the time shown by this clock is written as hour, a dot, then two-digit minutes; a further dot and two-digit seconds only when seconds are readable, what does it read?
10.58
